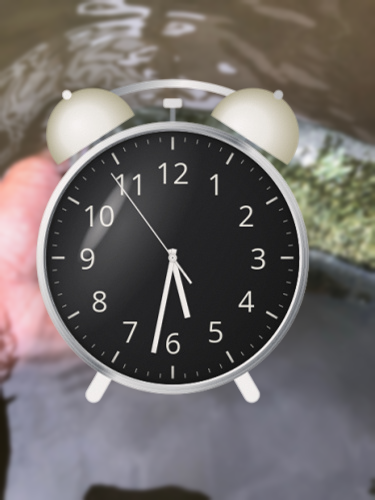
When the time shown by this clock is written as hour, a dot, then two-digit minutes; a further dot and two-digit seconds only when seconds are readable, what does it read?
5.31.54
